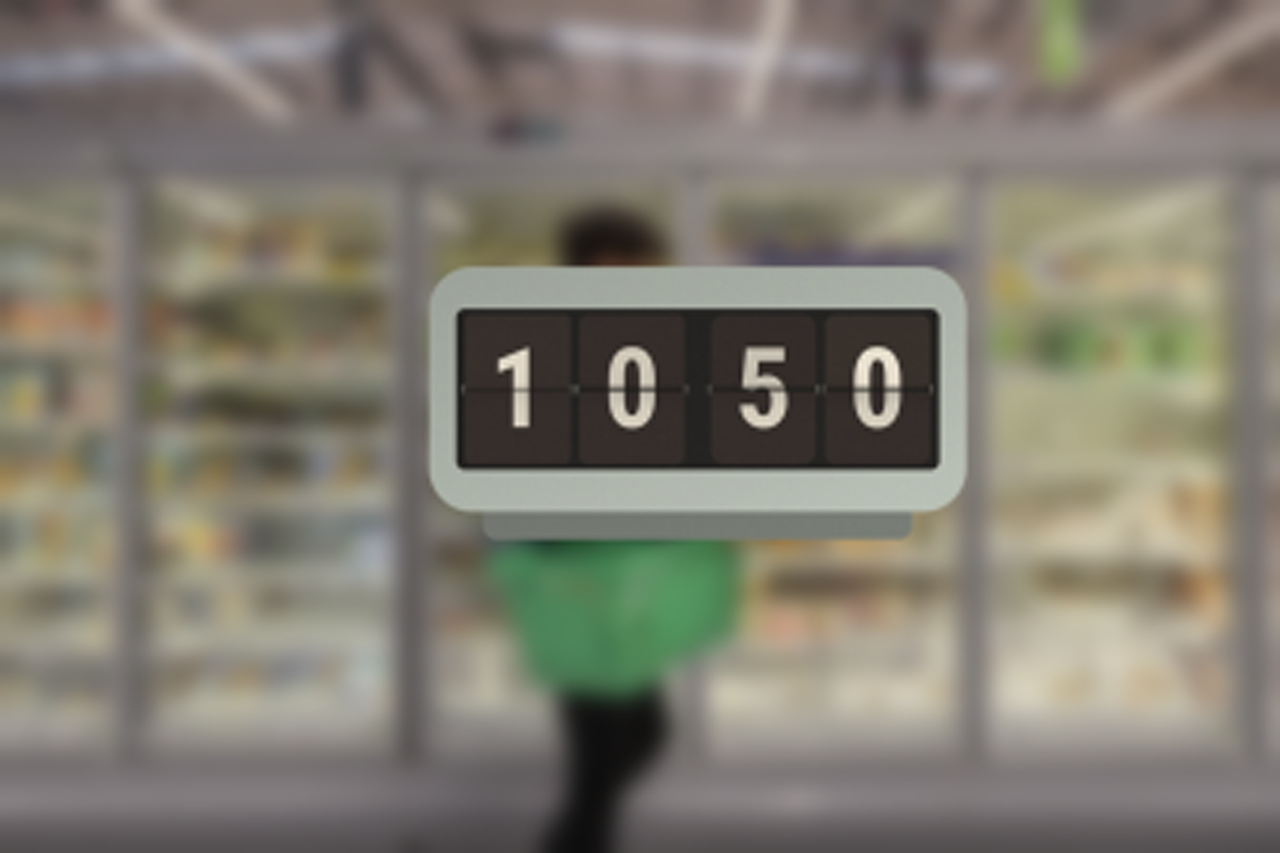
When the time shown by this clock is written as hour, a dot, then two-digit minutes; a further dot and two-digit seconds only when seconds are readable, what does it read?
10.50
